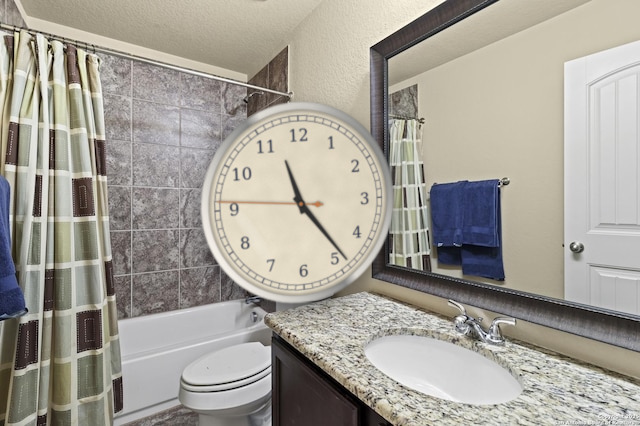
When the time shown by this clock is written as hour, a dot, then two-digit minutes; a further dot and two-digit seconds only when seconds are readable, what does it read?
11.23.46
